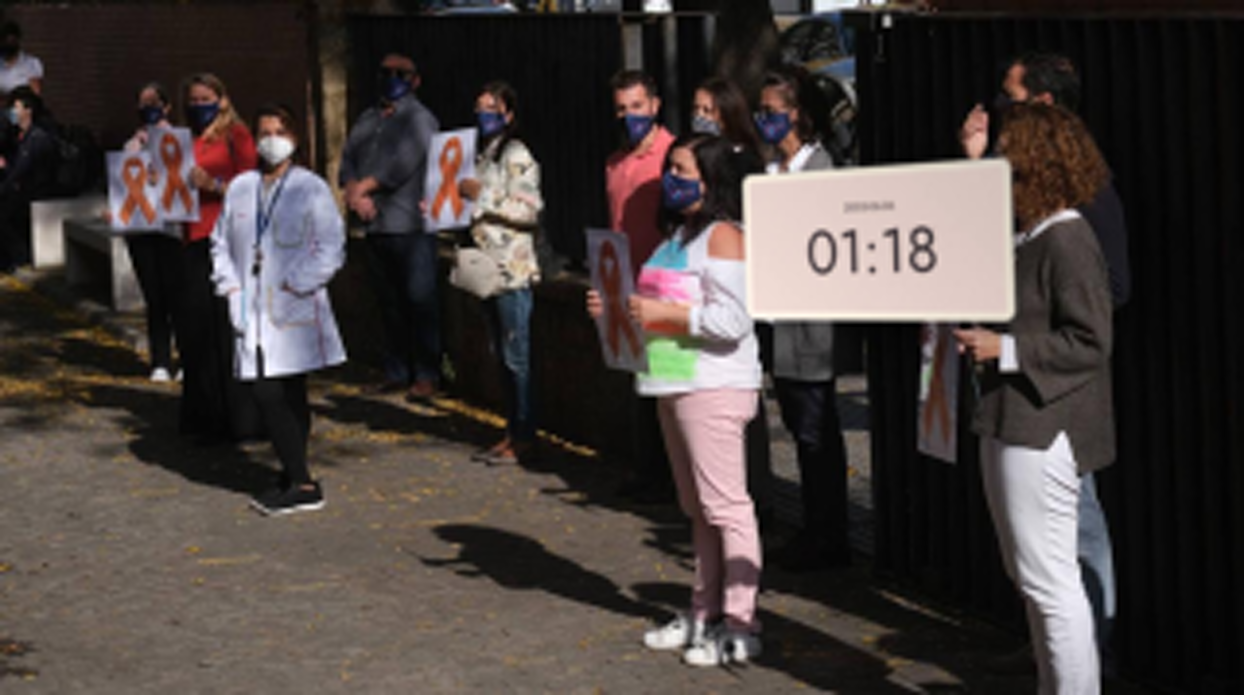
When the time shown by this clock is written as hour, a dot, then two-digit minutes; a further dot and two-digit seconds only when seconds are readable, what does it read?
1.18
